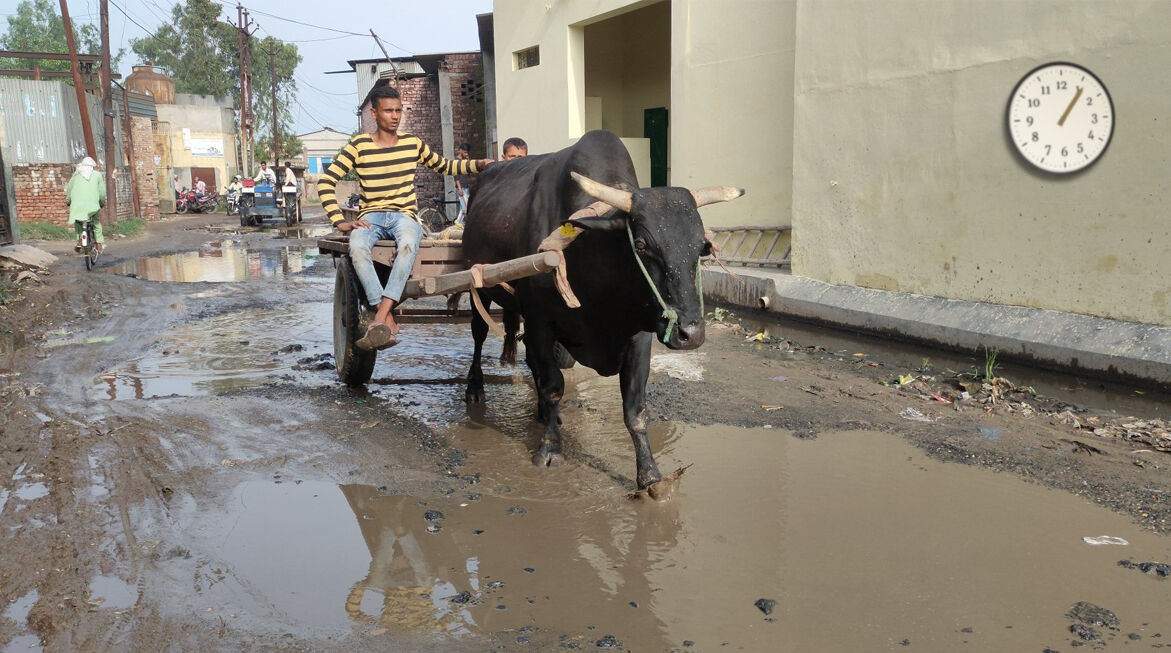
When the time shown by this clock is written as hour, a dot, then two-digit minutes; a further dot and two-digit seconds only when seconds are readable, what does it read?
1.06
